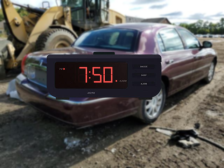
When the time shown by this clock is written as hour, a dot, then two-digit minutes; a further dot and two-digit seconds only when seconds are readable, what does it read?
7.50
